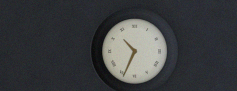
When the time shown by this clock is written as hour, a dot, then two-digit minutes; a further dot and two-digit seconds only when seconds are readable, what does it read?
10.34
